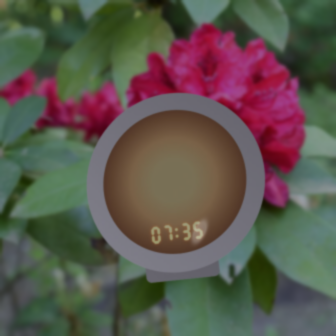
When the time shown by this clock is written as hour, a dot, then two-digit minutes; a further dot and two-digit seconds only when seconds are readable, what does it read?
7.35
